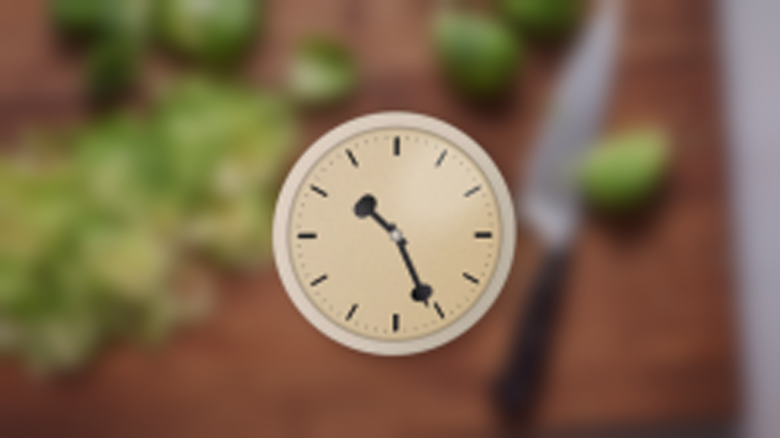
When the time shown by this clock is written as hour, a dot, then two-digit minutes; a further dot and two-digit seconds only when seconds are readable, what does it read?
10.26
